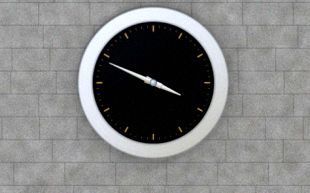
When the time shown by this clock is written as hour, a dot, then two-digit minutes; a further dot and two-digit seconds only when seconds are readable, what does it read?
3.49
